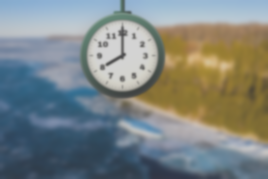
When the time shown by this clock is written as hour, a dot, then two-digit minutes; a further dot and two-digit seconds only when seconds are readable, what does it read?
8.00
